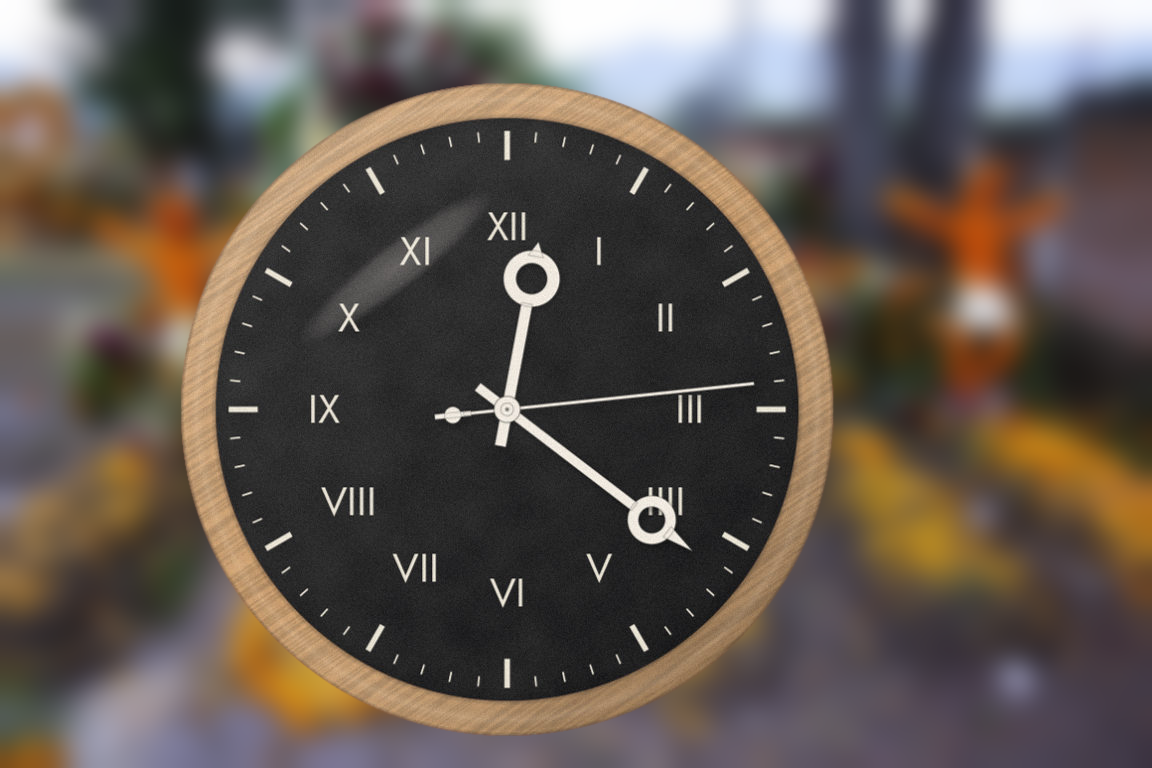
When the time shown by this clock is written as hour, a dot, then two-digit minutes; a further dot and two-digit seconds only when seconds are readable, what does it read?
12.21.14
